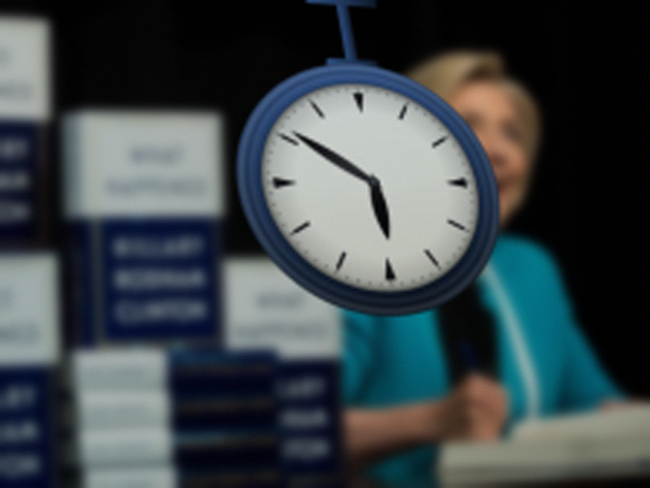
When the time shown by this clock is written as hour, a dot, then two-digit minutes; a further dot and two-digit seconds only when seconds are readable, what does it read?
5.51
